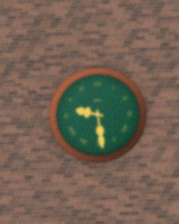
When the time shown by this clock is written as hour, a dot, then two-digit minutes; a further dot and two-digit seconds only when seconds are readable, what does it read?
9.29
